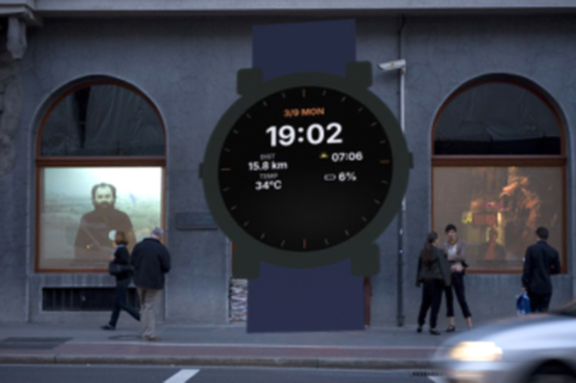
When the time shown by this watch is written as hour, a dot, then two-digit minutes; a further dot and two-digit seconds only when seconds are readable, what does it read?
19.02
